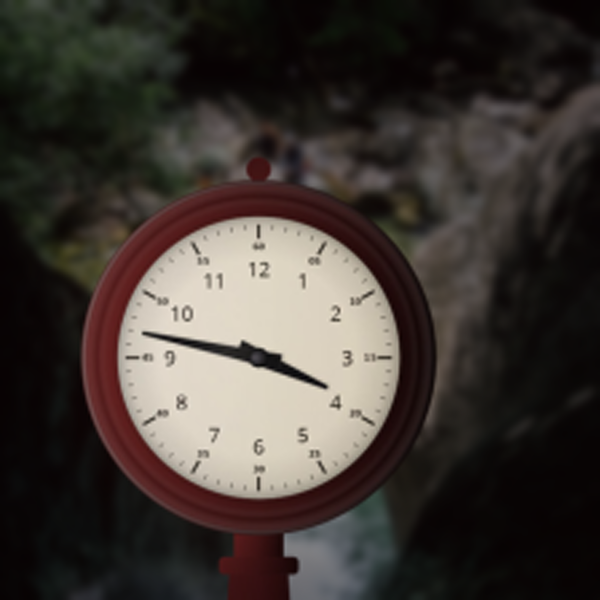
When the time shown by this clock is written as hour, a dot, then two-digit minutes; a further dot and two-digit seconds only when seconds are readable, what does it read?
3.47
